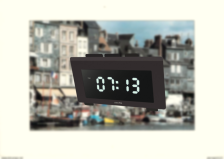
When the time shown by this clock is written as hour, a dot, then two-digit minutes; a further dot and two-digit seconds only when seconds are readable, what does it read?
7.13
